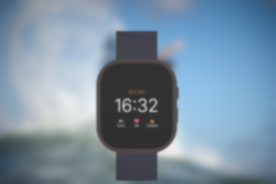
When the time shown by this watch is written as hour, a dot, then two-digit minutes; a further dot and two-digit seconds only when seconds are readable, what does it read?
16.32
